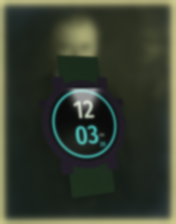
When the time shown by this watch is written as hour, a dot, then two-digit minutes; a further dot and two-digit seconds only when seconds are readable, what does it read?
12.03
